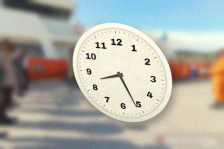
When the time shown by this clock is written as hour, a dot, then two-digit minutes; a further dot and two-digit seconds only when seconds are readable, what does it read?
8.26
